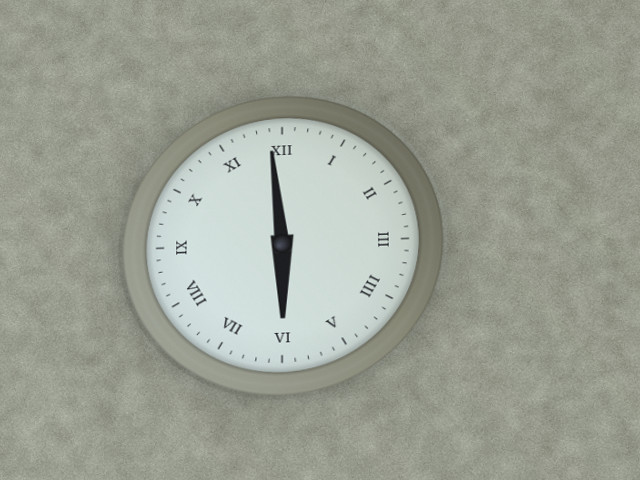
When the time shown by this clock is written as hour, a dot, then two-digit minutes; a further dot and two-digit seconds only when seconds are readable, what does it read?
5.59
